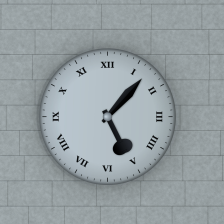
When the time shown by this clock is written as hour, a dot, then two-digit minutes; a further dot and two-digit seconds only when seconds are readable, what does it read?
5.07
